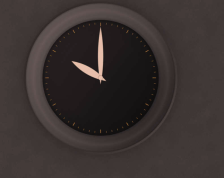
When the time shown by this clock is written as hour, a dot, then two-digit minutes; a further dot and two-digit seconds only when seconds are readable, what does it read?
10.00
